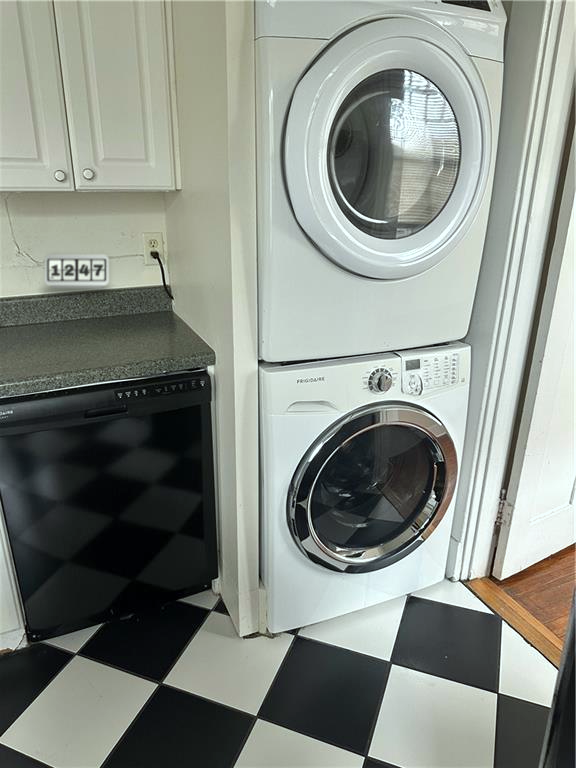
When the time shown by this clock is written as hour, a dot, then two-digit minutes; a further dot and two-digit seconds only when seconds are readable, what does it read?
12.47
